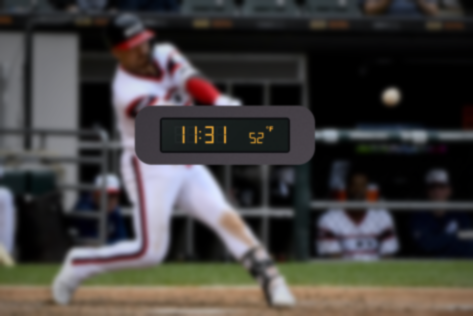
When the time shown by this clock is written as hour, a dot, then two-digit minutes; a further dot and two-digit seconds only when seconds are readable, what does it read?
11.31
